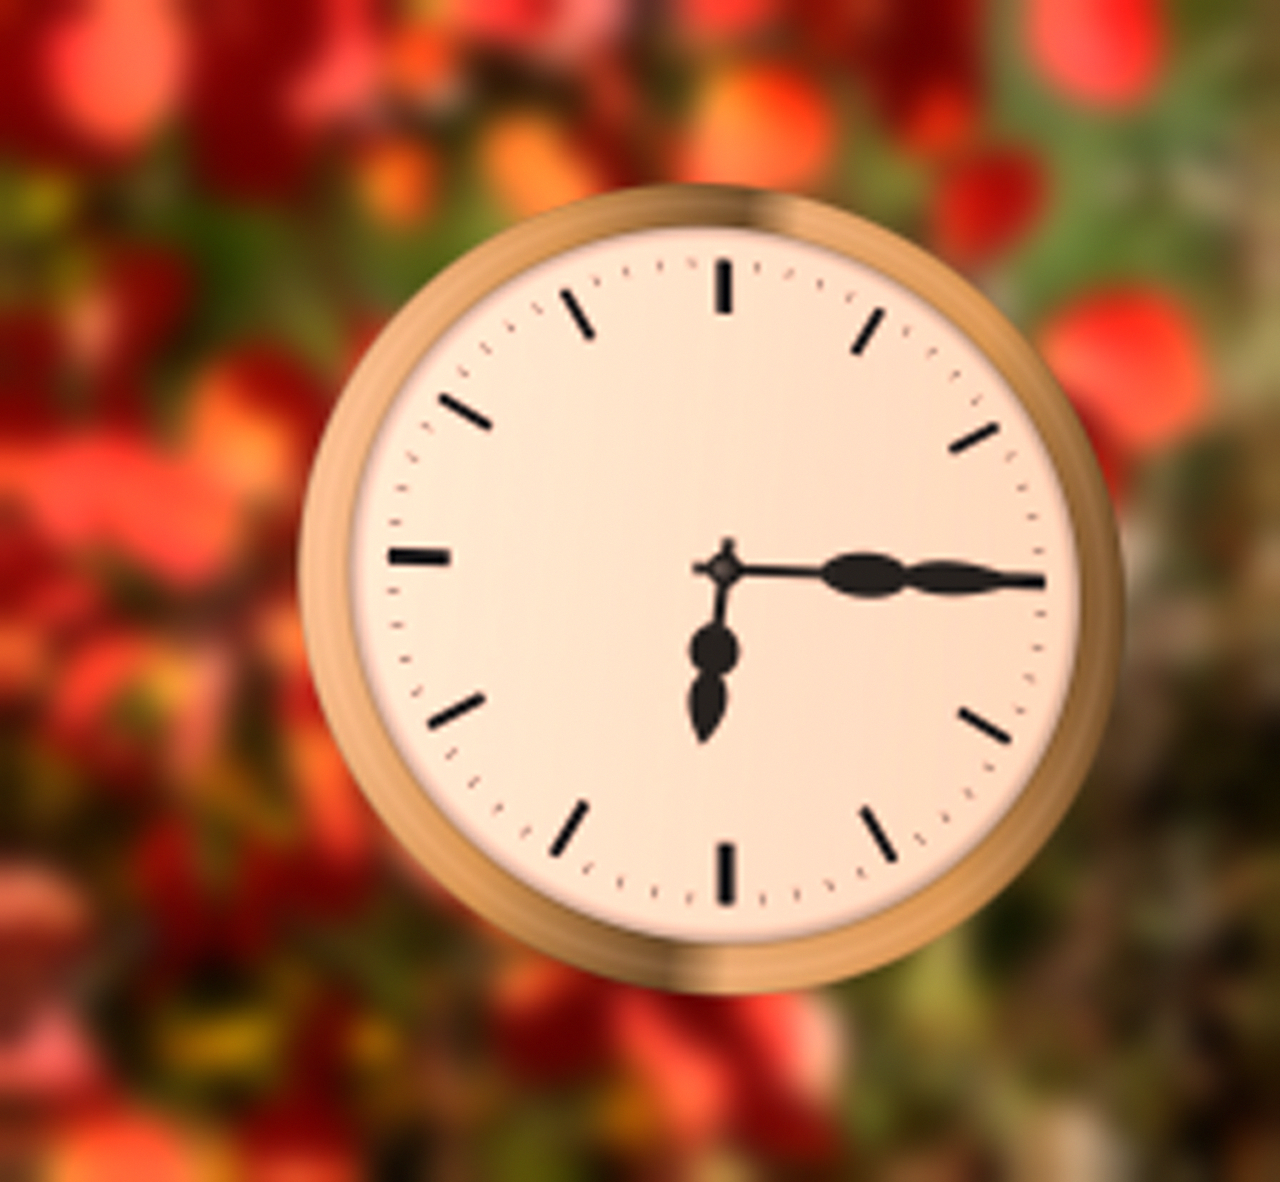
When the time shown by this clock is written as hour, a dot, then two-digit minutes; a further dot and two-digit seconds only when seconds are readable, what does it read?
6.15
